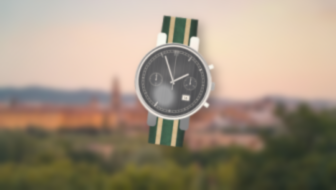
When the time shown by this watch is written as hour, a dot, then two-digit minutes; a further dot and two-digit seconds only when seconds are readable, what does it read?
1.56
